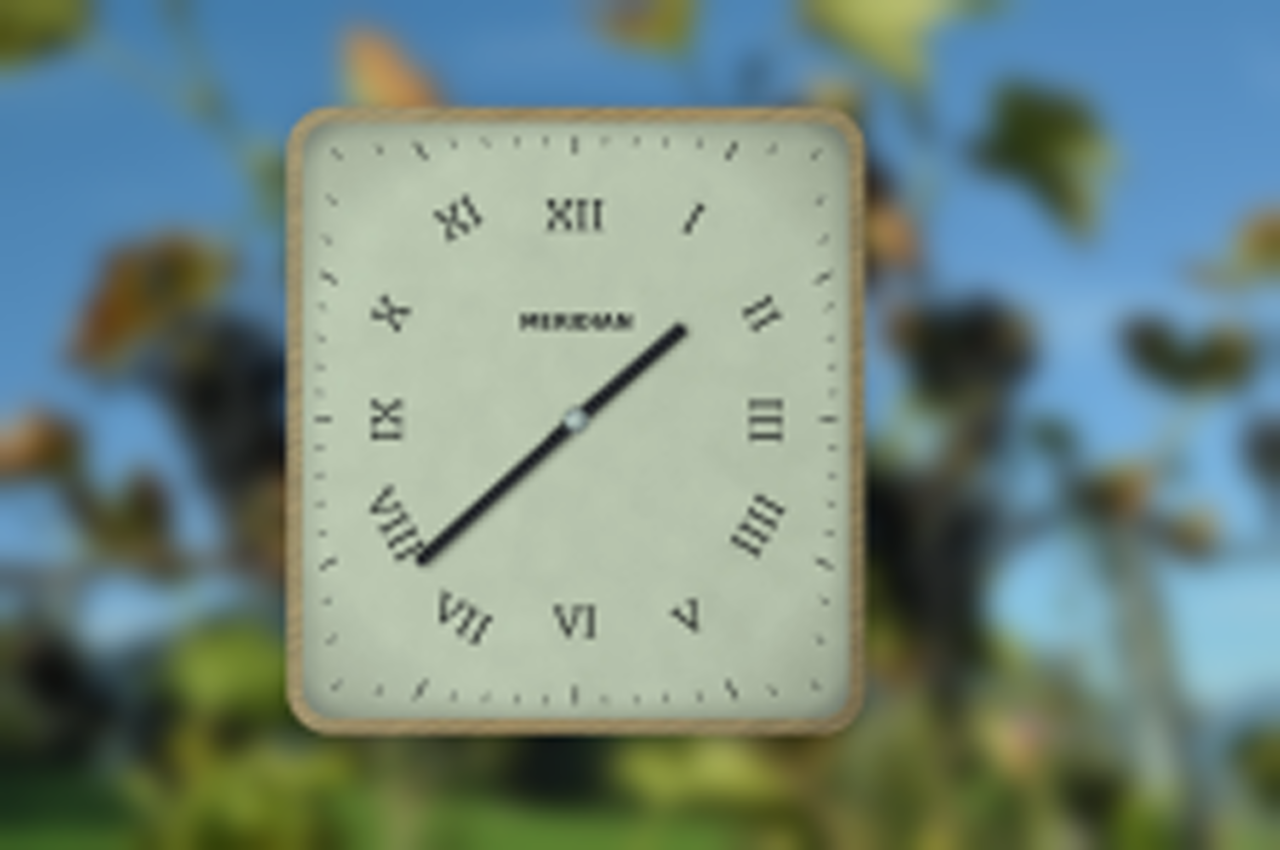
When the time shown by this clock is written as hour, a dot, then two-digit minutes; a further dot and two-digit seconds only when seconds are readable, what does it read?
1.38
